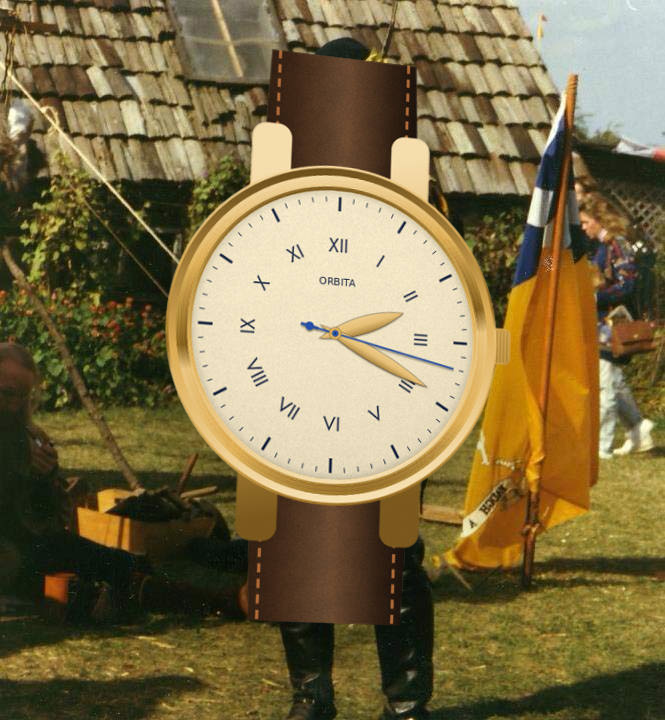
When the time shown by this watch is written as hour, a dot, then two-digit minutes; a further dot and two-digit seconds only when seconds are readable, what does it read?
2.19.17
